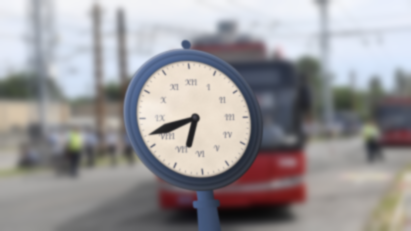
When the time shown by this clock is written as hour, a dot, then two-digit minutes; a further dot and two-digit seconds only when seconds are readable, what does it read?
6.42
